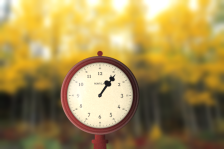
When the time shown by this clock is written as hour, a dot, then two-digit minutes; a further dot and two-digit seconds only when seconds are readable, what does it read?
1.06
